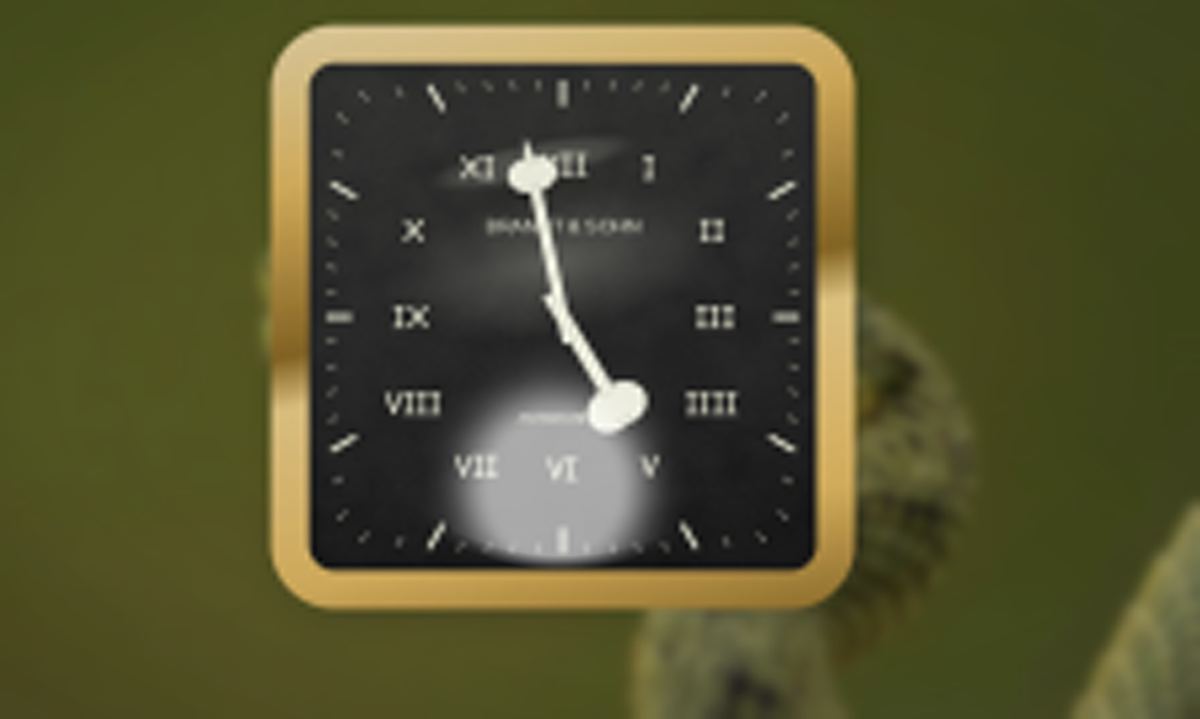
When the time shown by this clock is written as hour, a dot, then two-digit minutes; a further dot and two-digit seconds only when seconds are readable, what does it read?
4.58
